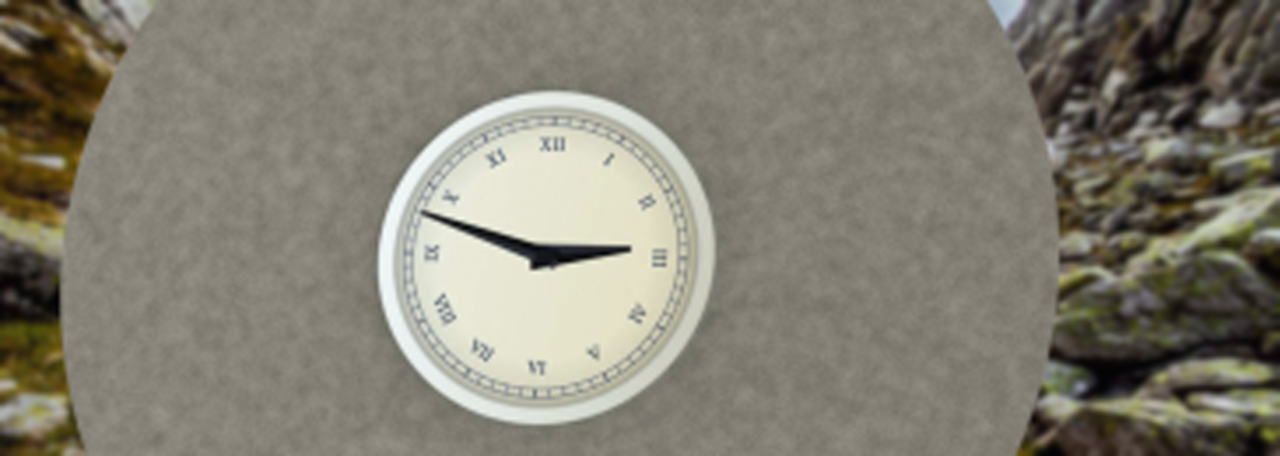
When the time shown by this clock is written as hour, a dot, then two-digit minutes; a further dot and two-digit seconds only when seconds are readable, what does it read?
2.48
